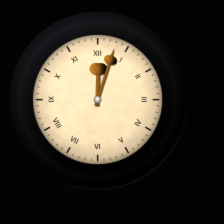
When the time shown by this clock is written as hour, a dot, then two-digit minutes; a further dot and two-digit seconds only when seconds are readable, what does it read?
12.03
